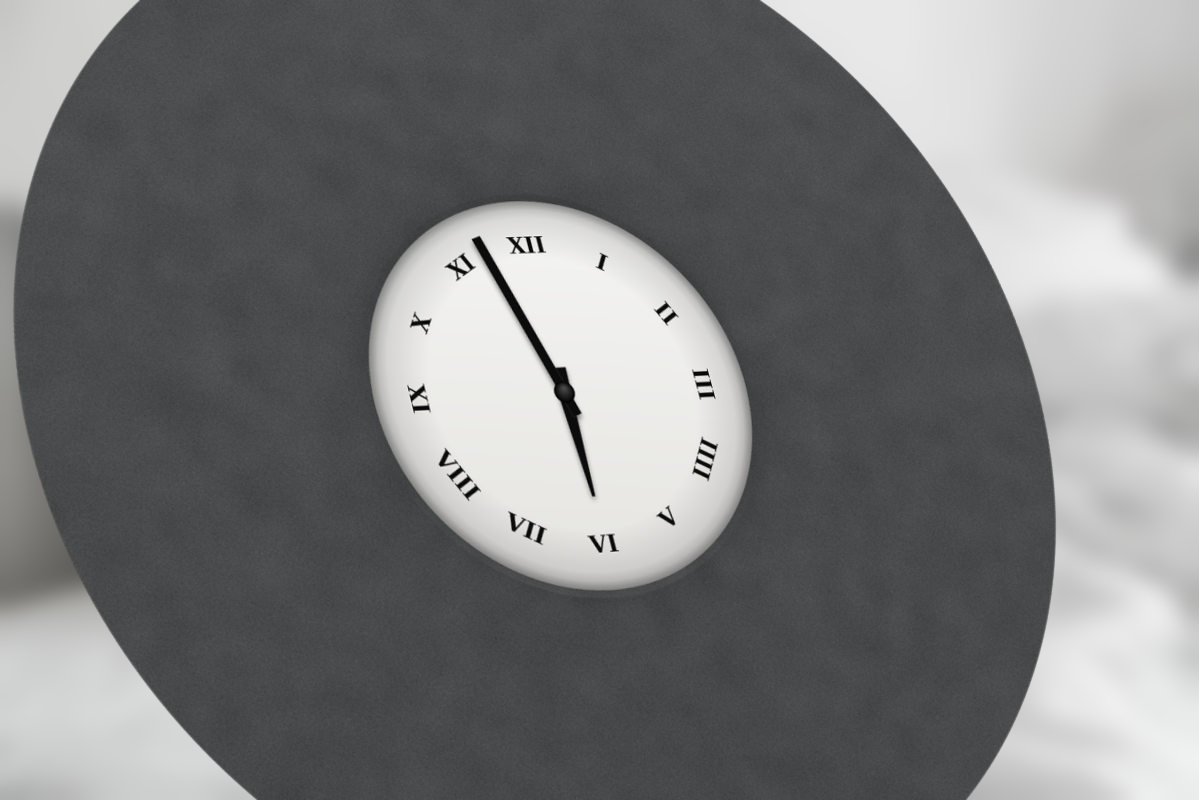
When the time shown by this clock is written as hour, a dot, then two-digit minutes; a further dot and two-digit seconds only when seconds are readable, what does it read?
5.57
